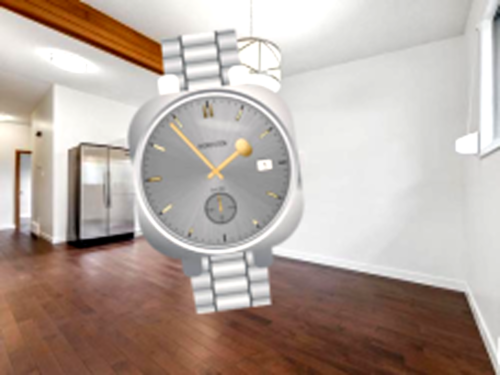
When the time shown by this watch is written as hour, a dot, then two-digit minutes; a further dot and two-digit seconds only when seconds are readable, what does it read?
1.54
